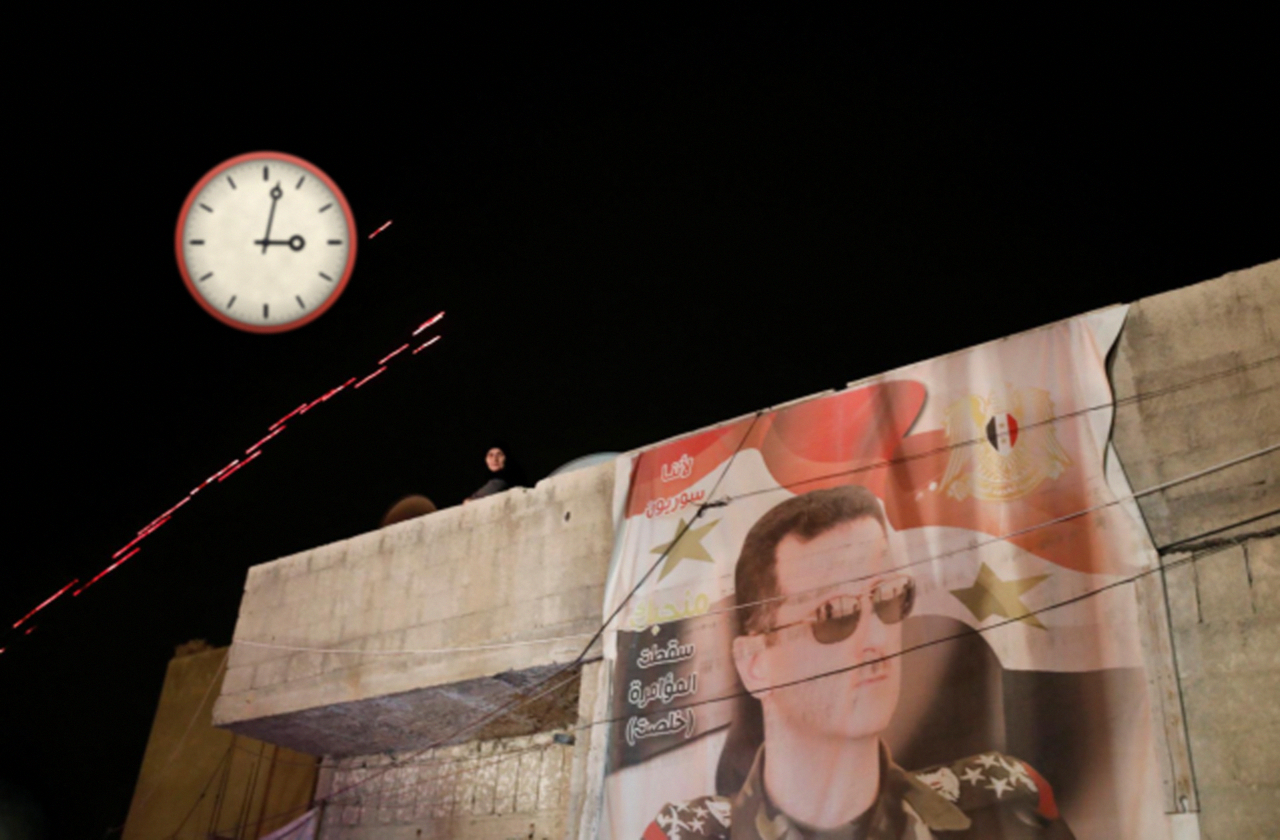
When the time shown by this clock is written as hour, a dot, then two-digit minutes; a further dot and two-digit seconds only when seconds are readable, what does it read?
3.02
